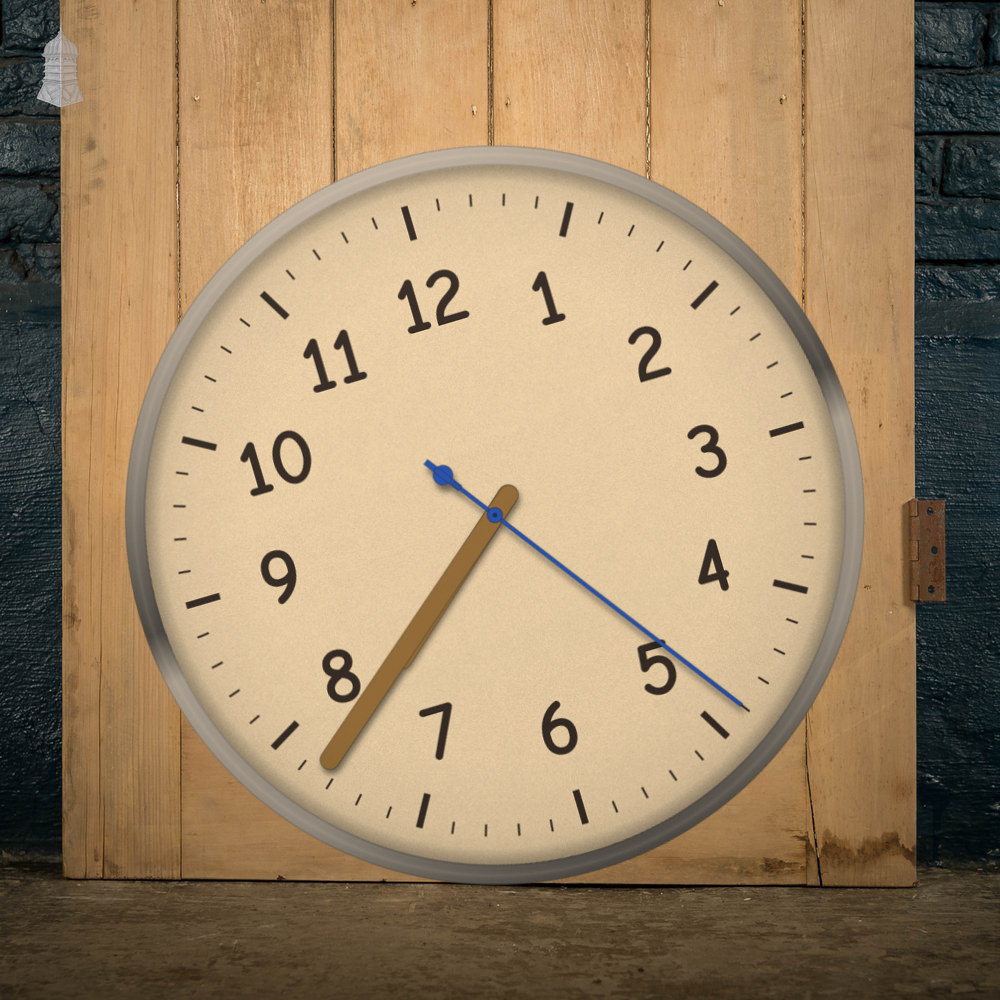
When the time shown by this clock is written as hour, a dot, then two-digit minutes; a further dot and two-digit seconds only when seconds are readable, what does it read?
7.38.24
